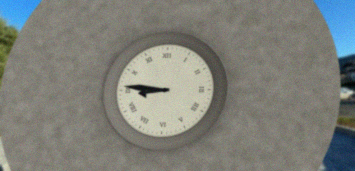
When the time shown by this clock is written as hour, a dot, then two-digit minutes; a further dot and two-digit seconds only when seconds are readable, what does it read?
8.46
